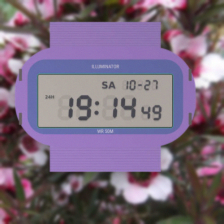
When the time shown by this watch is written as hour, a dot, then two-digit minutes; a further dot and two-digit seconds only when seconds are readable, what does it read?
19.14.49
